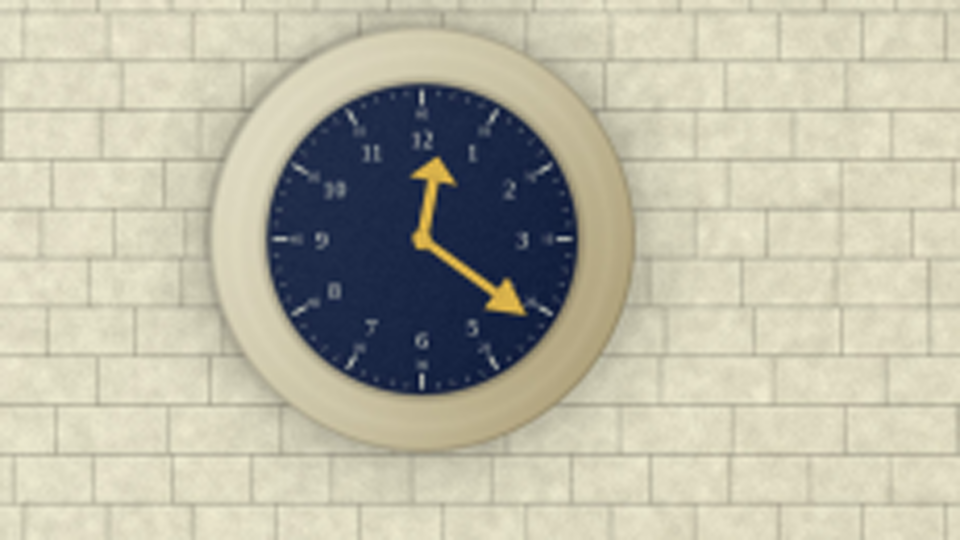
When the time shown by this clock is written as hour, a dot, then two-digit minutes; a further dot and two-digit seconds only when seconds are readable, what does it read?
12.21
